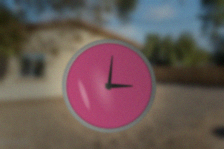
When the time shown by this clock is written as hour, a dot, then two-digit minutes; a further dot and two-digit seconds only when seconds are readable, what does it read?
3.01
